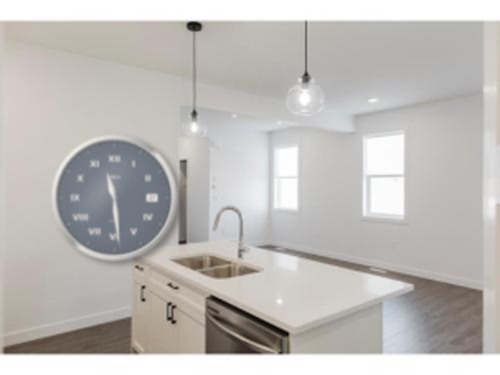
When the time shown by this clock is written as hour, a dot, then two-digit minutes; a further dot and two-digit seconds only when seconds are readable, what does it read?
11.29
